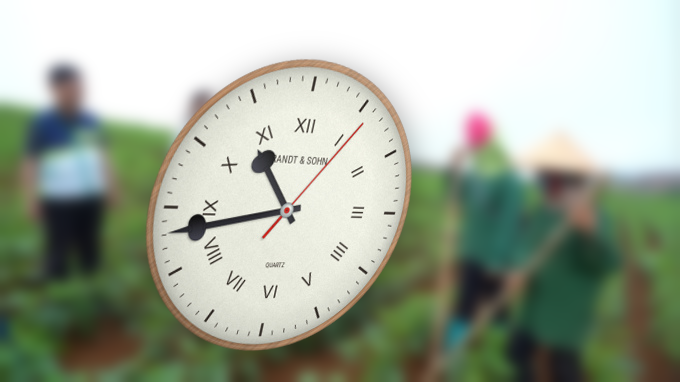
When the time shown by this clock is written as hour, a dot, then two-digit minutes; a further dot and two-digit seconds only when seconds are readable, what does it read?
10.43.06
